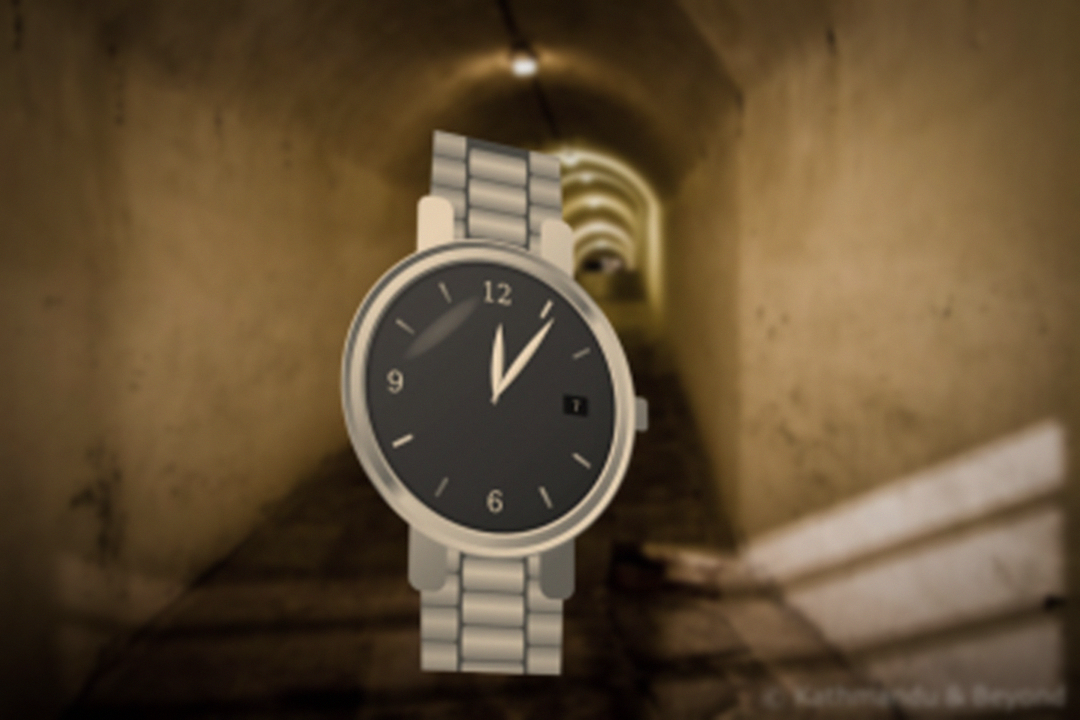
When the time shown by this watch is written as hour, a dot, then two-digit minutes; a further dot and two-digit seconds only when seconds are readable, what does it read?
12.06
